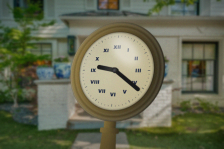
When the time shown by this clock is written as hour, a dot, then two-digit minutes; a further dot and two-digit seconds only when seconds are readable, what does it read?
9.21
